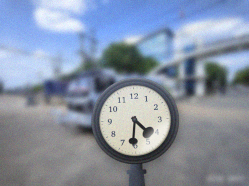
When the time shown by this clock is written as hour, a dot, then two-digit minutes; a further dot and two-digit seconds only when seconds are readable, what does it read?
4.31
